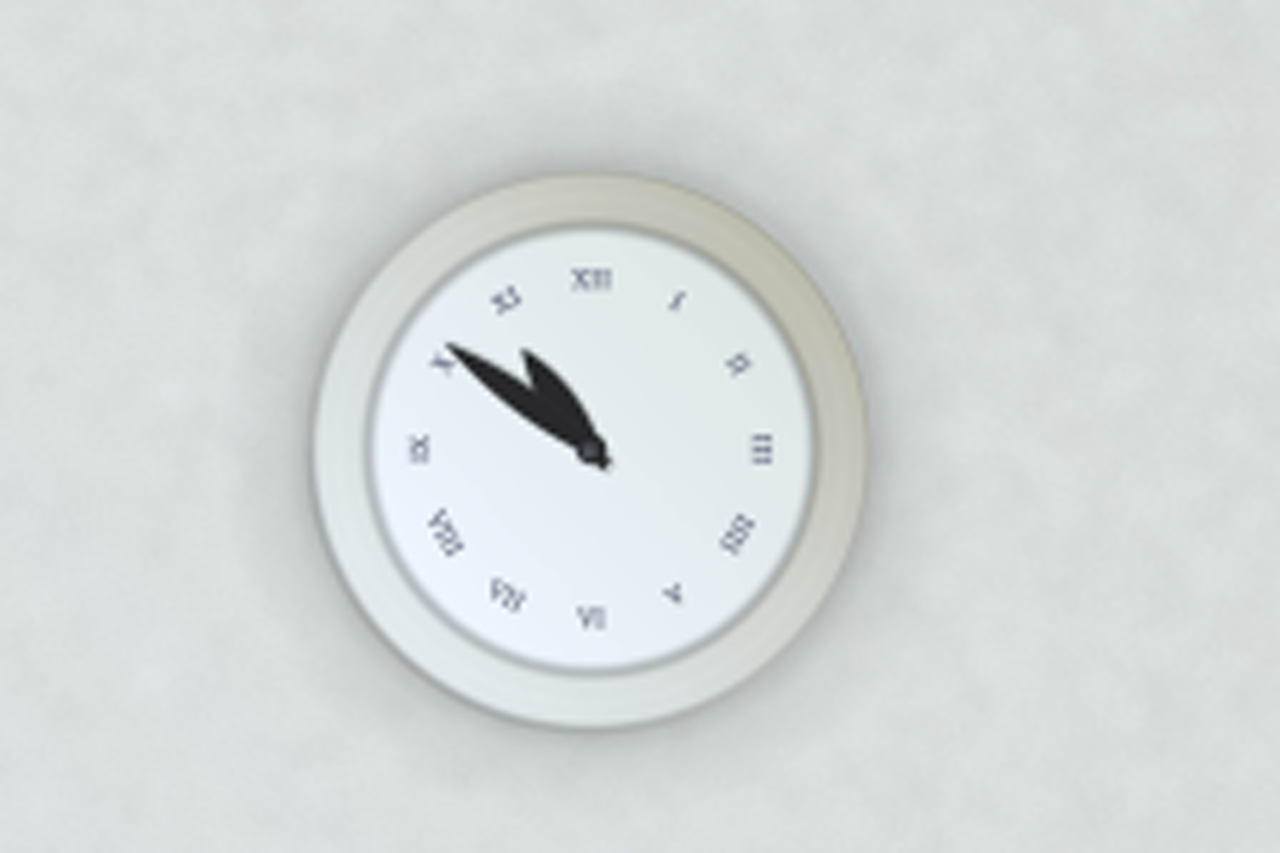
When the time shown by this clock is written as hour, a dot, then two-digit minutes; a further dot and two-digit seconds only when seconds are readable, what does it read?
10.51
